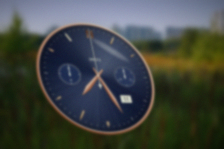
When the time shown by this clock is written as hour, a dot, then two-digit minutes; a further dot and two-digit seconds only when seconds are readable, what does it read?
7.26
